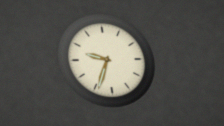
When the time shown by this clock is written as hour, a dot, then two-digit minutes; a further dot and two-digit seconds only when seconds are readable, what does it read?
9.34
